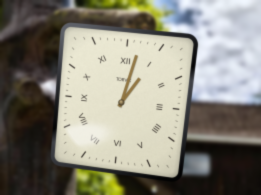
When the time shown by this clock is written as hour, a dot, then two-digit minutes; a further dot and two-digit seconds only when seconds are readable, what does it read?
1.02
